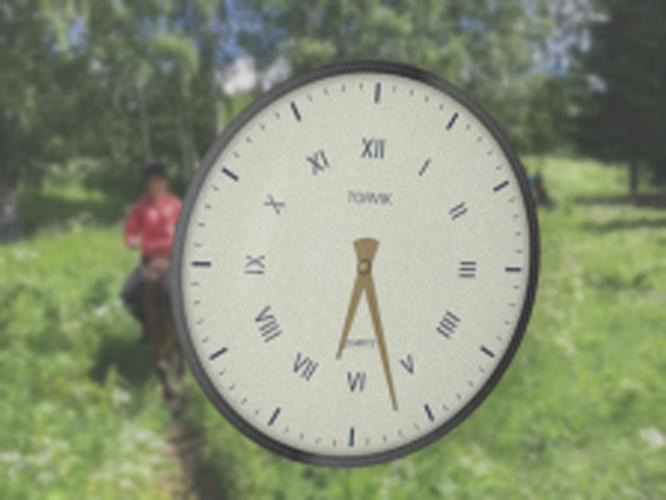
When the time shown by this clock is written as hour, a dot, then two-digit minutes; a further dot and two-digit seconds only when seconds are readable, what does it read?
6.27
